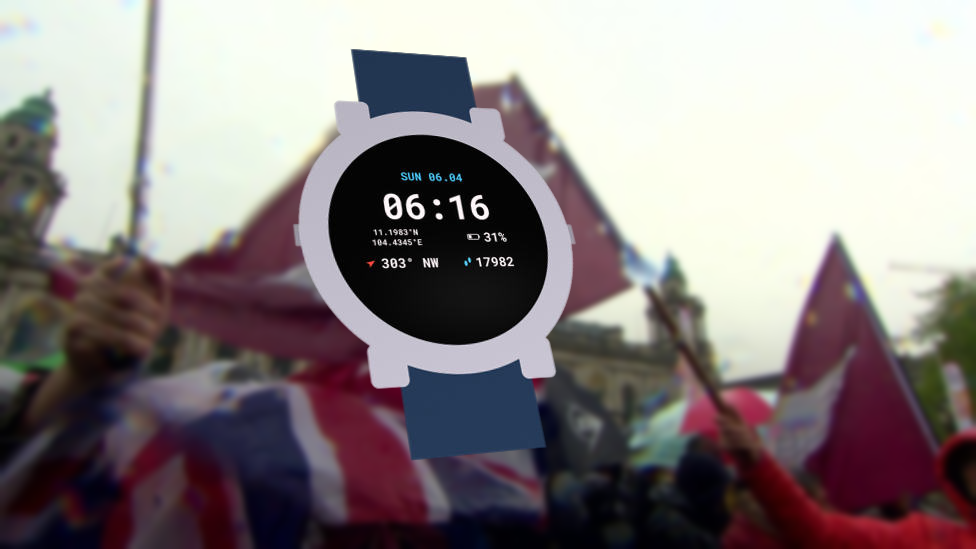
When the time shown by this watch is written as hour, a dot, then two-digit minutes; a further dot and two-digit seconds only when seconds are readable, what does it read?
6.16
